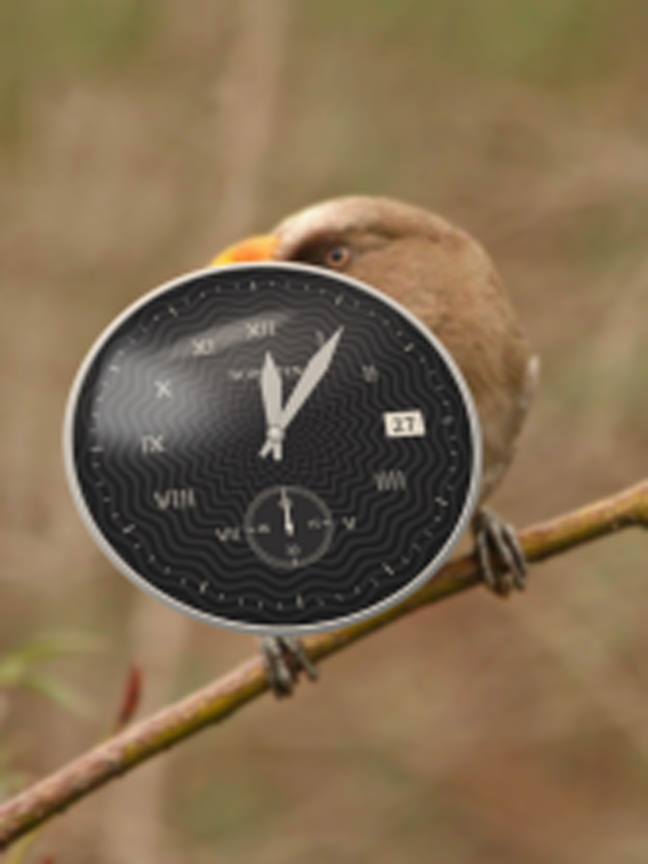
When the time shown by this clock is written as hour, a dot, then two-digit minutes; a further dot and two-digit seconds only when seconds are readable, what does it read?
12.06
